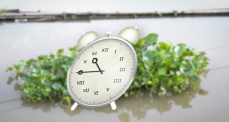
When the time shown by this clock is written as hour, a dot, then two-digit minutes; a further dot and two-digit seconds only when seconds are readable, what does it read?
10.45
